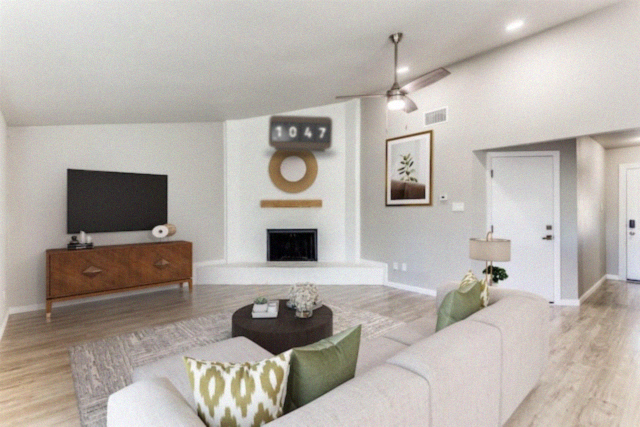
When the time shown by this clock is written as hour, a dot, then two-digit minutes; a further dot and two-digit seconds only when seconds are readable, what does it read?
10.47
